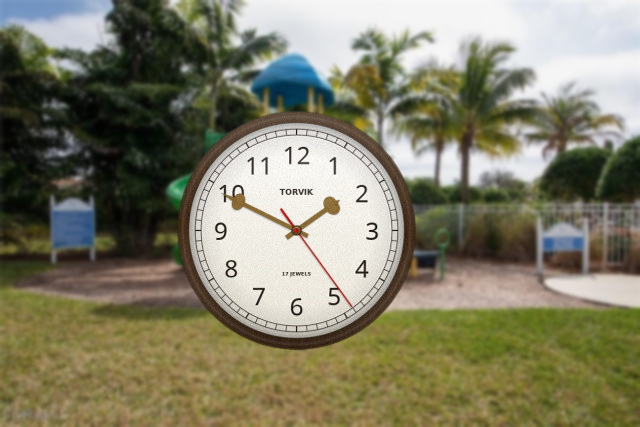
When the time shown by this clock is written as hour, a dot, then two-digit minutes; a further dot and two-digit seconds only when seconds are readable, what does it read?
1.49.24
